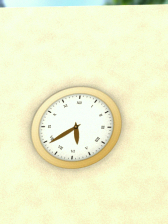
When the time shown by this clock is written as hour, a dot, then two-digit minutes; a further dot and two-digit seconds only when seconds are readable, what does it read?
5.39
